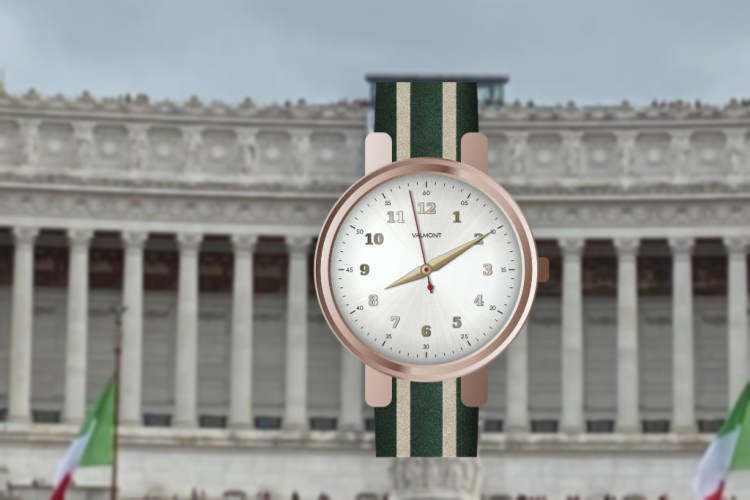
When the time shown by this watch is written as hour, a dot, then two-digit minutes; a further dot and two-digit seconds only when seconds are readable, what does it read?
8.09.58
